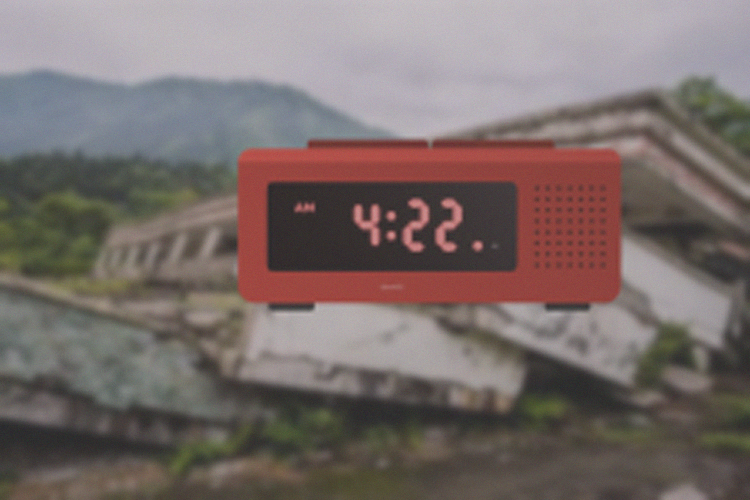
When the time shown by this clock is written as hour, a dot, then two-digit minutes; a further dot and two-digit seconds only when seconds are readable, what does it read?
4.22
